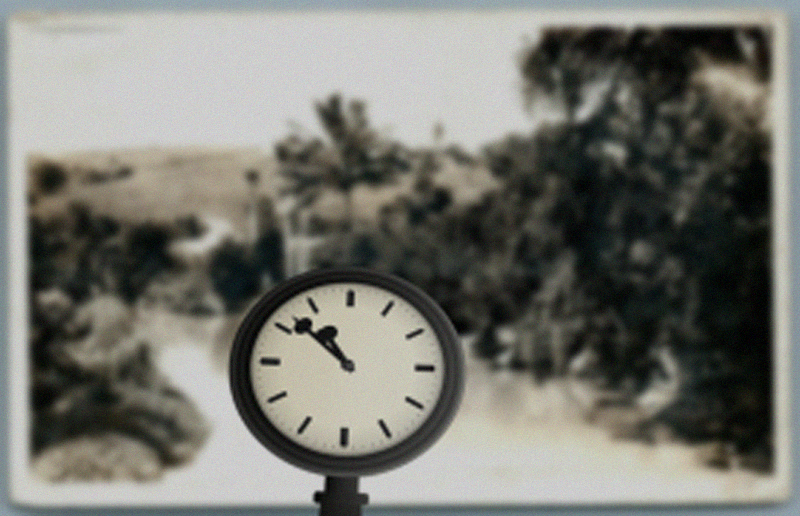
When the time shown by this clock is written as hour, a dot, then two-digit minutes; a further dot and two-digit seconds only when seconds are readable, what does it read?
10.52
